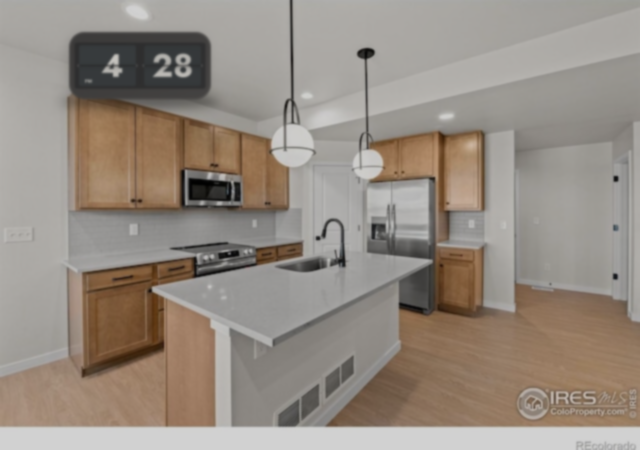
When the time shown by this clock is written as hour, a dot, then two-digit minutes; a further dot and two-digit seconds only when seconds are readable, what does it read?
4.28
